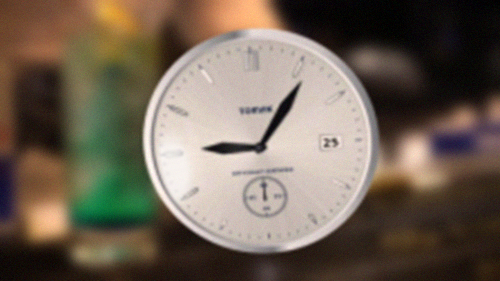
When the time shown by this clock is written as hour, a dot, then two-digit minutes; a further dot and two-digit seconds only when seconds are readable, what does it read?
9.06
